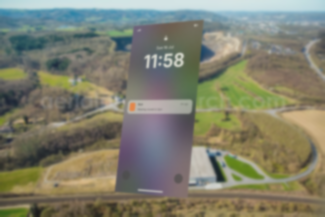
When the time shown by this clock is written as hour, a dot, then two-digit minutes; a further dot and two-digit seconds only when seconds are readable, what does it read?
11.58
